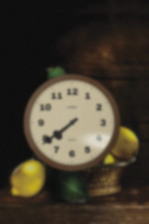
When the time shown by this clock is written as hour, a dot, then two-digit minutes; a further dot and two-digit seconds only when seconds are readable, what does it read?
7.39
